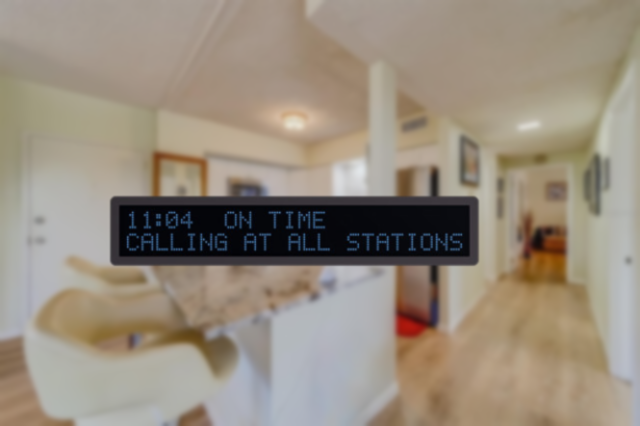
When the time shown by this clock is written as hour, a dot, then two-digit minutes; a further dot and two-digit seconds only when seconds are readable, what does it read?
11.04
